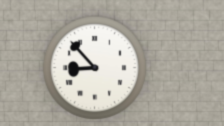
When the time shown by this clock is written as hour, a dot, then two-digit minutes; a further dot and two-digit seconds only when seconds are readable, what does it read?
8.53
